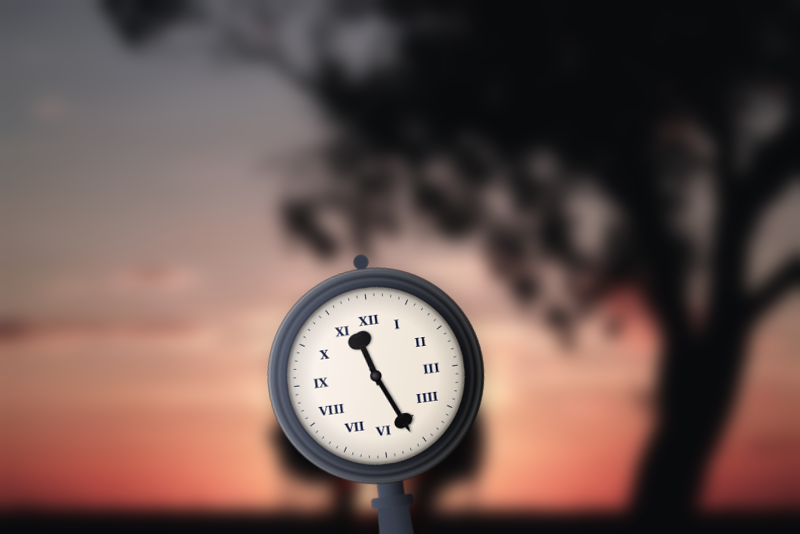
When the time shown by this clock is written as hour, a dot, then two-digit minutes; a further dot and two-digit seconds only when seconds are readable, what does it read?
11.26
